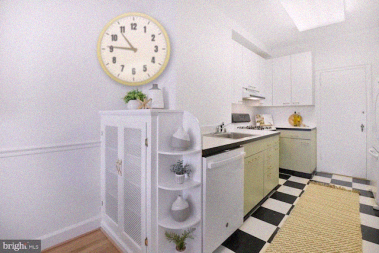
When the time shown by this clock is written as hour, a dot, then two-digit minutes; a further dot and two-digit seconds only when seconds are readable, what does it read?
10.46
